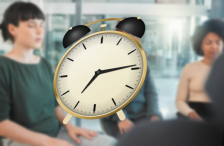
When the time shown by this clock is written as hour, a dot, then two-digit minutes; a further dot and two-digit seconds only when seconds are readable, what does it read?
7.14
